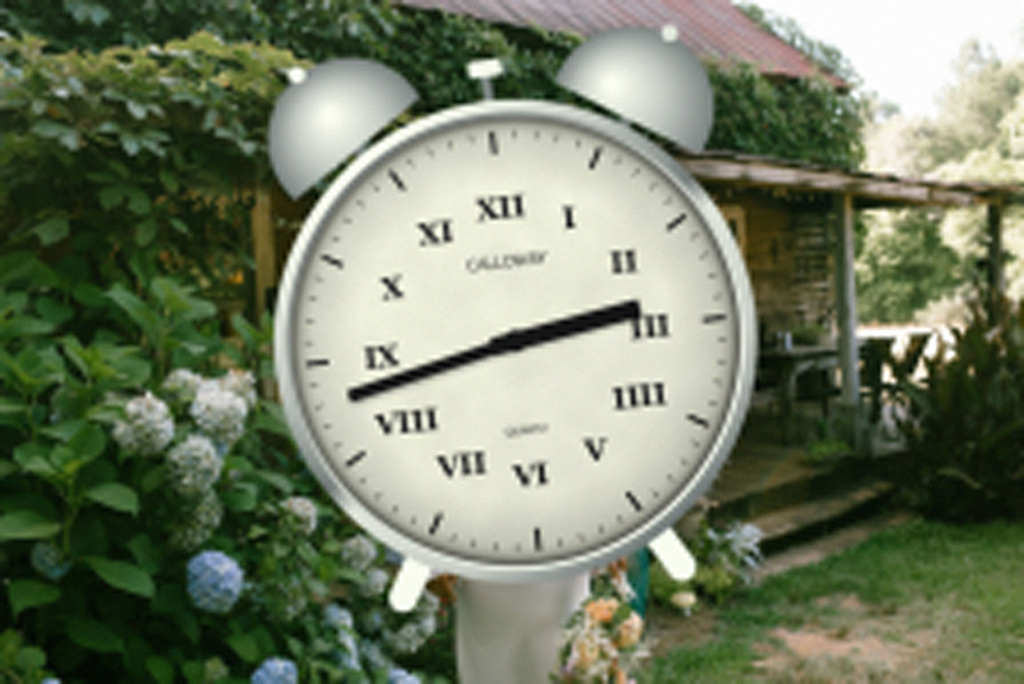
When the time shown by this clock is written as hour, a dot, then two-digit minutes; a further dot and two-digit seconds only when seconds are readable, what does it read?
2.43
